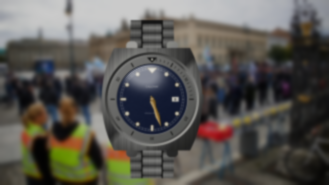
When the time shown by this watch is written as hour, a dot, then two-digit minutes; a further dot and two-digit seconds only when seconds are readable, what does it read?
5.27
